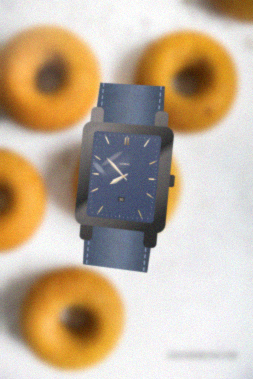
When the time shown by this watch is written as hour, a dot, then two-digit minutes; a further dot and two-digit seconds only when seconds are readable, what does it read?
7.52
